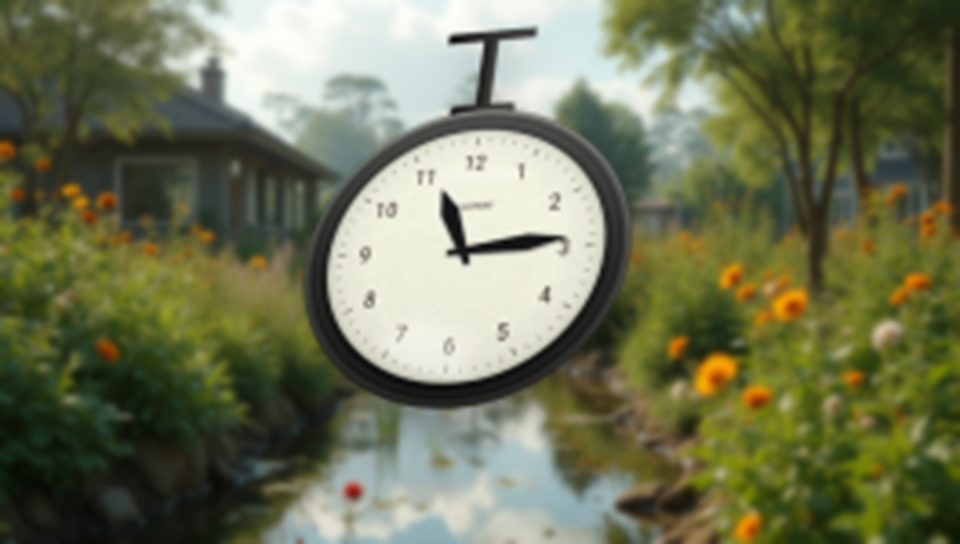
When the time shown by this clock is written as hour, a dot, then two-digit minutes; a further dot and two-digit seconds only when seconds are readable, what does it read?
11.14
